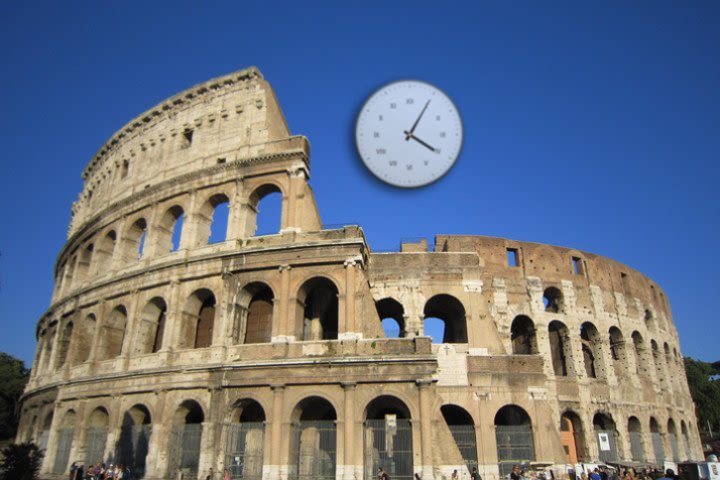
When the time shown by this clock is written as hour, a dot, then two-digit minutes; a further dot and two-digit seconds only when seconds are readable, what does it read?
4.05
